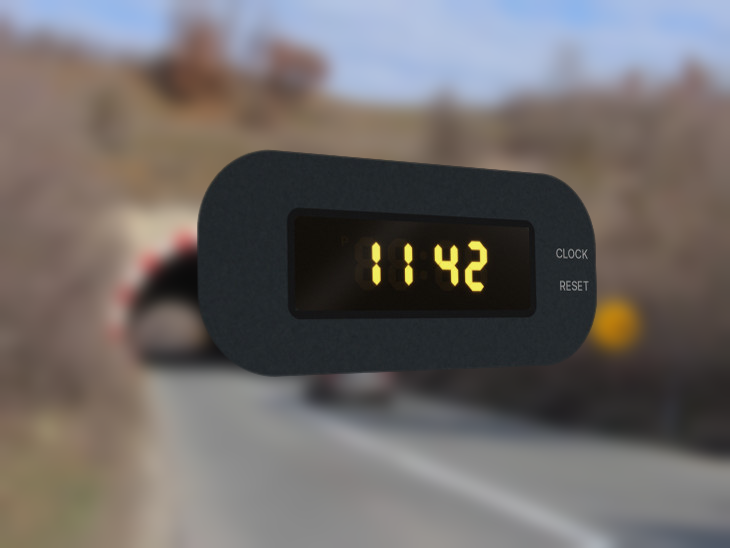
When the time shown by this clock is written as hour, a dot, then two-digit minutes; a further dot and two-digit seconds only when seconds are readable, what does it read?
11.42
